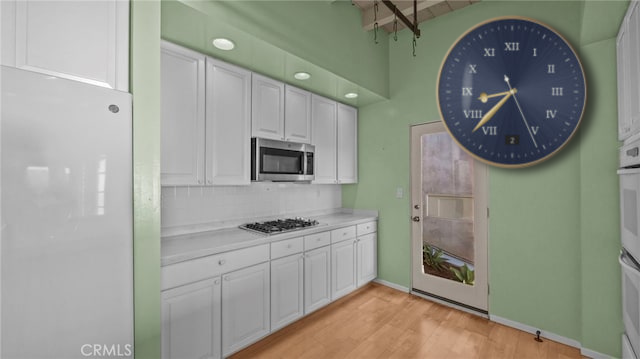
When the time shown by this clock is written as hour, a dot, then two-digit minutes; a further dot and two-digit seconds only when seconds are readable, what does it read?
8.37.26
